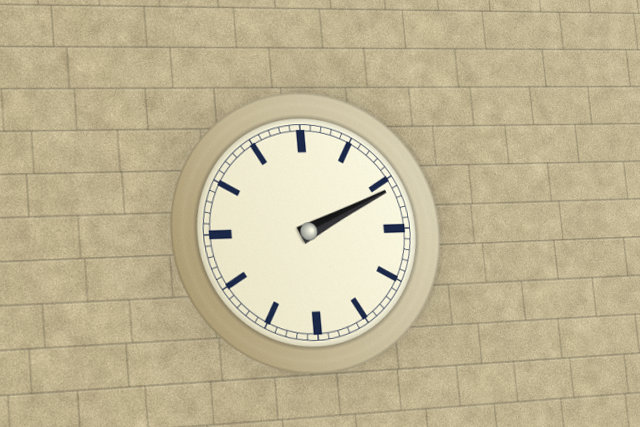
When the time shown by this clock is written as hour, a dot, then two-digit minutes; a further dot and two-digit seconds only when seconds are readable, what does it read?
2.11
